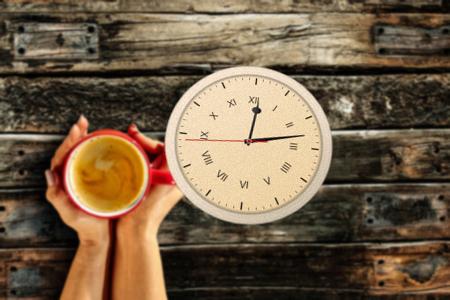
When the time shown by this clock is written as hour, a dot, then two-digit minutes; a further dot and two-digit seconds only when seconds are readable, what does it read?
12.12.44
